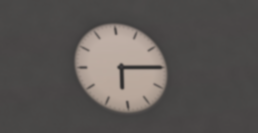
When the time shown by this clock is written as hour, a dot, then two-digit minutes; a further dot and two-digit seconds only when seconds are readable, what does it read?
6.15
